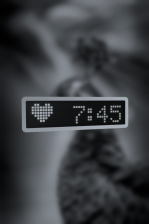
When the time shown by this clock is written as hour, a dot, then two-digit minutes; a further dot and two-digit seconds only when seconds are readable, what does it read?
7.45
